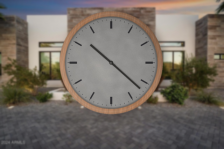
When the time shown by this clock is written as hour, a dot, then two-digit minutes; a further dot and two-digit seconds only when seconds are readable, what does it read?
10.22
